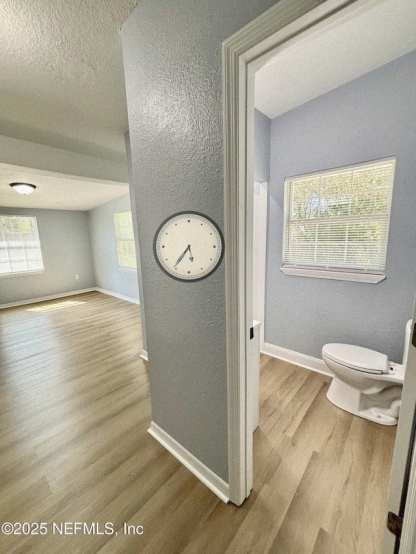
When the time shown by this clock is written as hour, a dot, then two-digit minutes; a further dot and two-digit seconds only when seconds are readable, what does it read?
5.36
